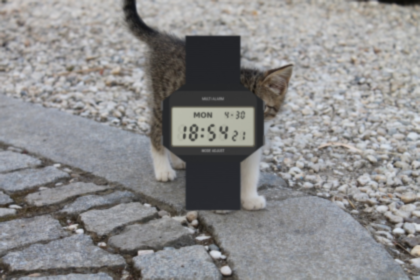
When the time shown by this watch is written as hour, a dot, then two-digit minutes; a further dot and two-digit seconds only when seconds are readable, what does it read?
18.54.21
